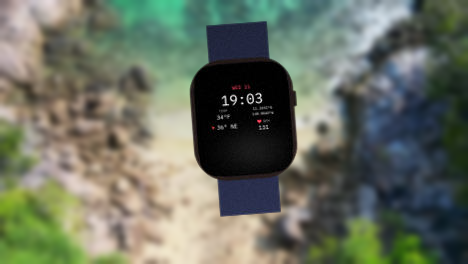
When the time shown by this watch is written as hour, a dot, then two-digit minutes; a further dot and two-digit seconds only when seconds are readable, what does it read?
19.03
